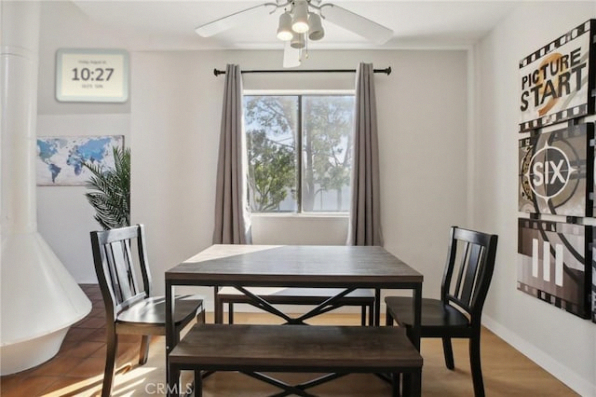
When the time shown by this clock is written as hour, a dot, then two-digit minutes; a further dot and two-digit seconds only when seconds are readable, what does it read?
10.27
